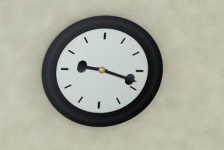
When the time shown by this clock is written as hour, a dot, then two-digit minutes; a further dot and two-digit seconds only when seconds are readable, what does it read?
9.18
